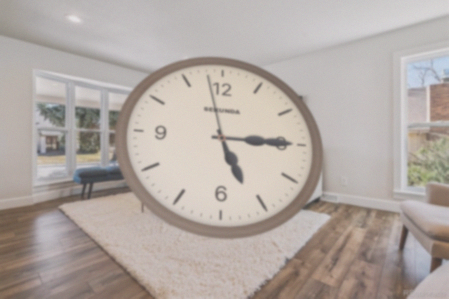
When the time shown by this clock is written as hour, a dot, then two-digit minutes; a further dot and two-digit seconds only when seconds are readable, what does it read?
5.14.58
